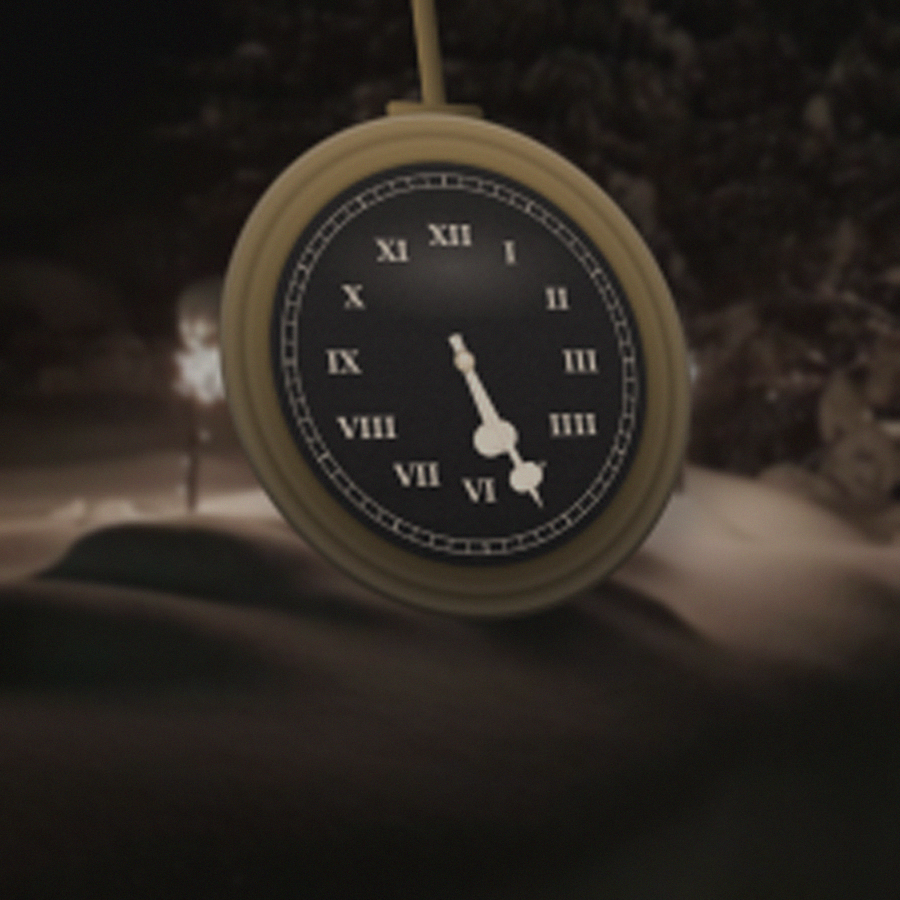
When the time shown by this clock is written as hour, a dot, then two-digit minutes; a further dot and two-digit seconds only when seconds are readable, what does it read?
5.26
